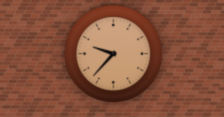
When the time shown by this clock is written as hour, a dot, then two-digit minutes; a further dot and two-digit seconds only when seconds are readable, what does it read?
9.37
